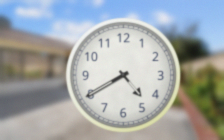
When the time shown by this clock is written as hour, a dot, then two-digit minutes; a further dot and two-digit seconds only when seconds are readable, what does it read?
4.40
